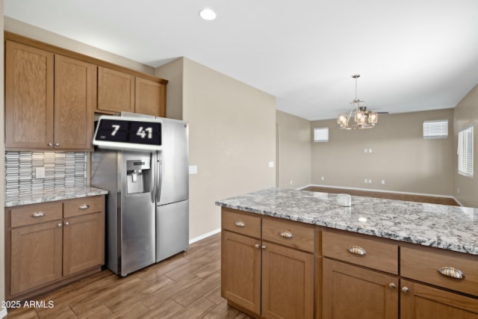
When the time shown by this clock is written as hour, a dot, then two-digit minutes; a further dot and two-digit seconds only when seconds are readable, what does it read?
7.41
